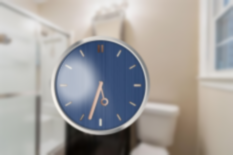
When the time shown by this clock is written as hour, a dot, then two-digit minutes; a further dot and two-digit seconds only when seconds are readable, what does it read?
5.33
